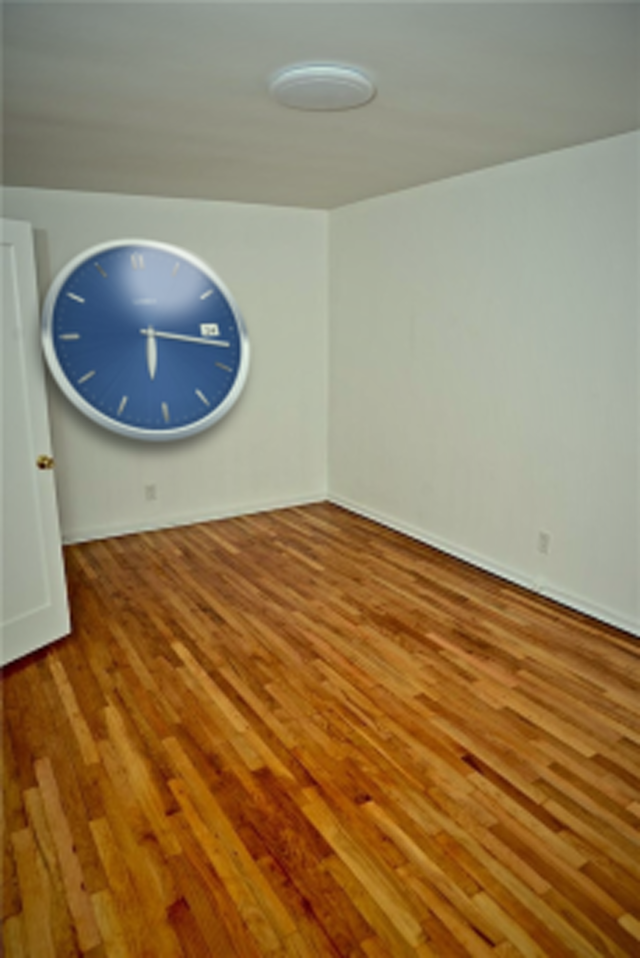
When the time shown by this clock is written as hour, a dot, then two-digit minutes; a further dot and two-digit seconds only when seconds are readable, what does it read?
6.17
